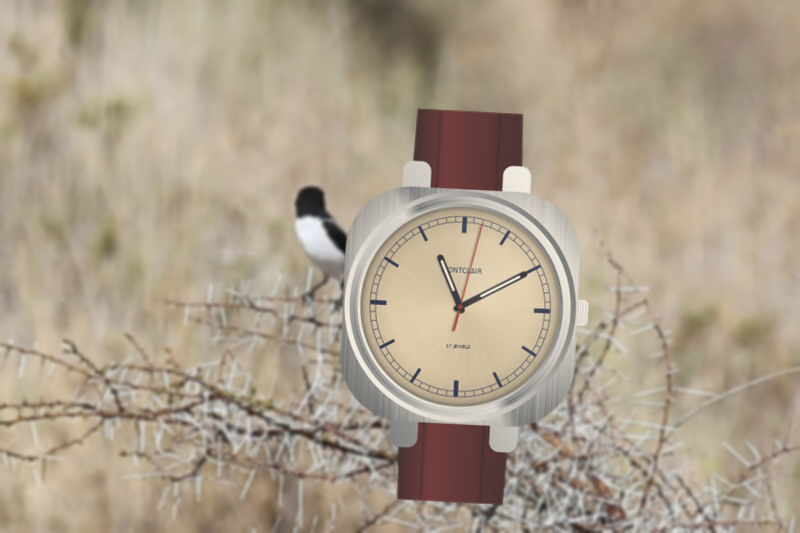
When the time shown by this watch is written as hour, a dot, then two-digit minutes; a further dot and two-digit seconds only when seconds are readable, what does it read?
11.10.02
